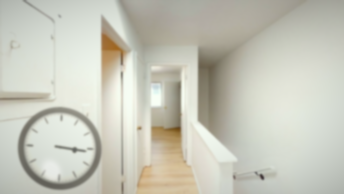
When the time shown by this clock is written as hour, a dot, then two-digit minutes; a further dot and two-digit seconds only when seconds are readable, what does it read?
3.16
